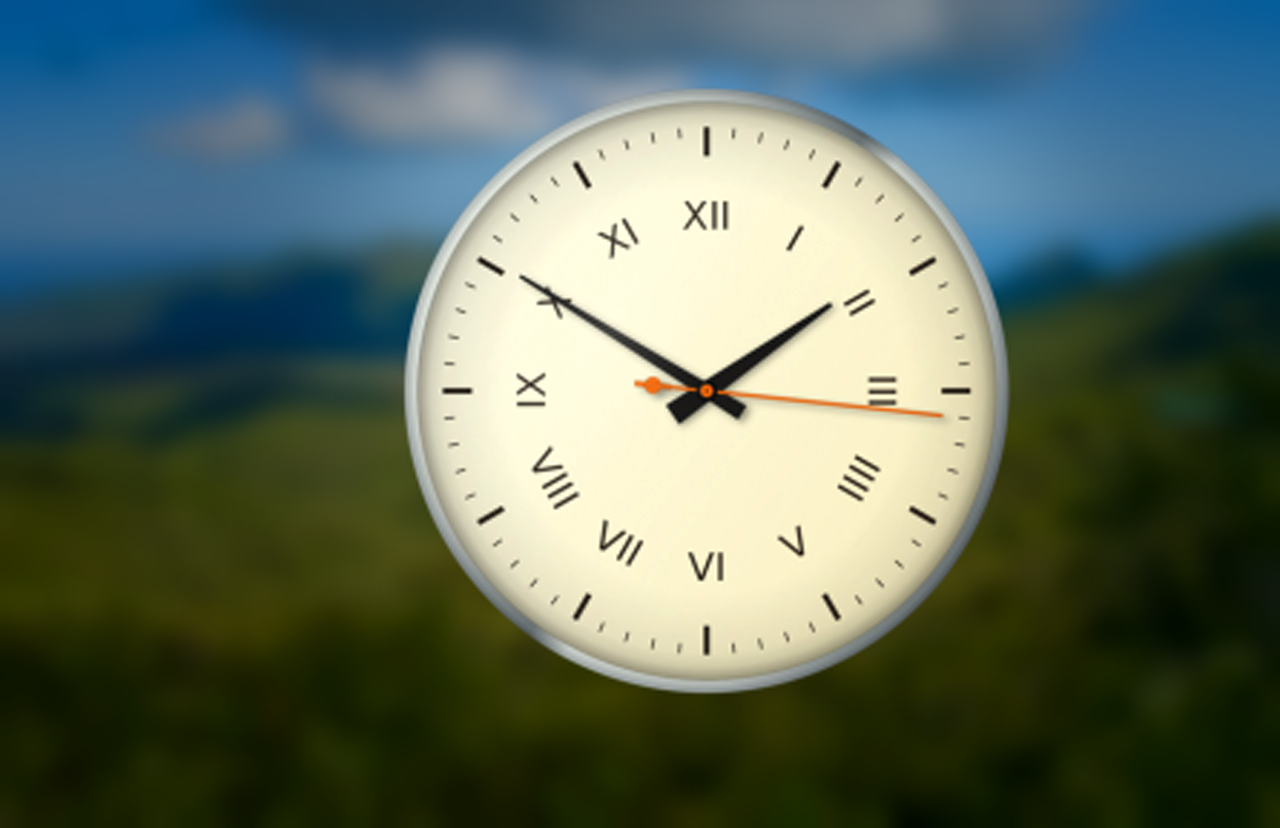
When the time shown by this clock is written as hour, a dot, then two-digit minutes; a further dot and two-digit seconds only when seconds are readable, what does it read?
1.50.16
